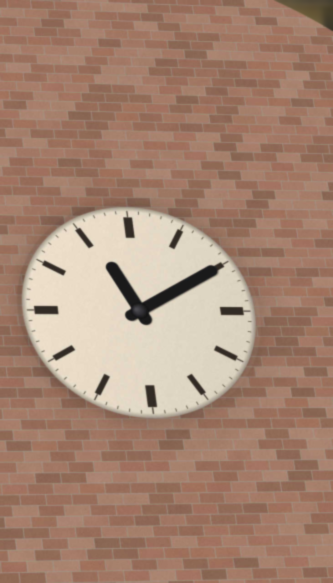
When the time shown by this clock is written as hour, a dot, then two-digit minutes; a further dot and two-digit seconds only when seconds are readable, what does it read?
11.10
